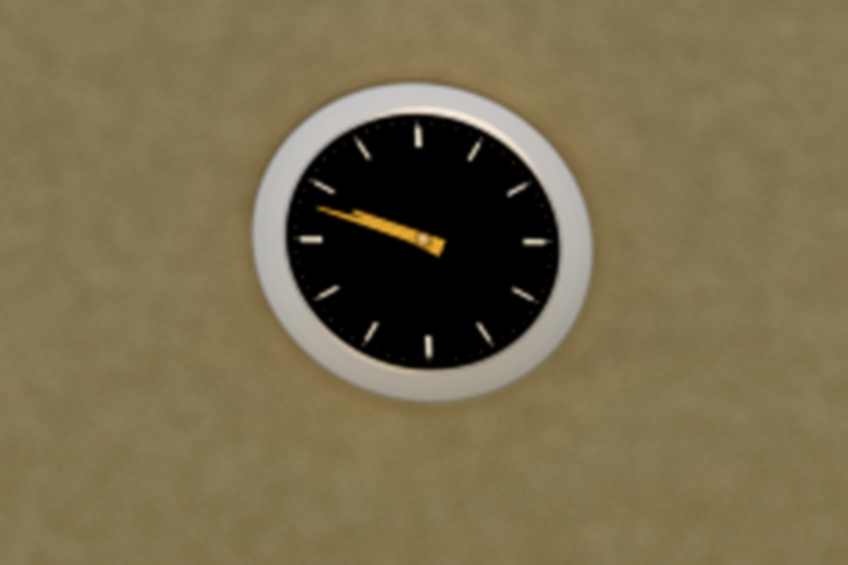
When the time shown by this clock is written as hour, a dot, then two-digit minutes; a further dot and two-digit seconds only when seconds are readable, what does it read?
9.48
